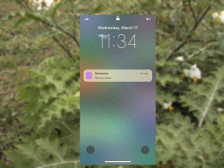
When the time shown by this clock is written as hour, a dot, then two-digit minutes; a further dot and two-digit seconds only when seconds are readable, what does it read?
11.34
